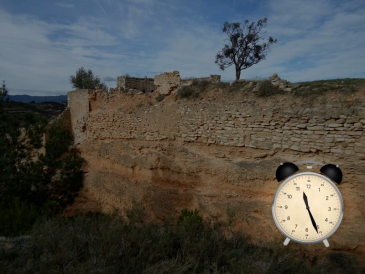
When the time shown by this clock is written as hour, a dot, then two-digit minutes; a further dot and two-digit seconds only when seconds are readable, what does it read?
11.26
